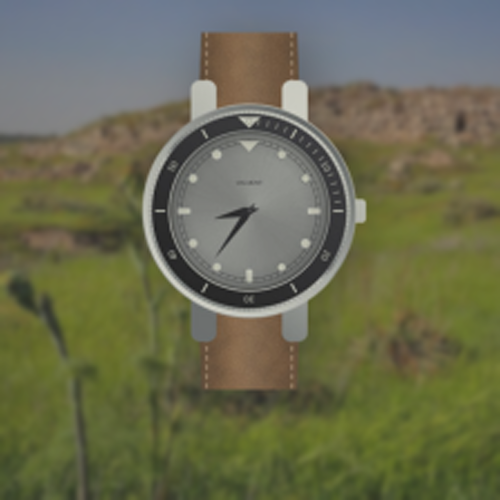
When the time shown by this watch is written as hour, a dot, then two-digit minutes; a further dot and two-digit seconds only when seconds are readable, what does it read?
8.36
